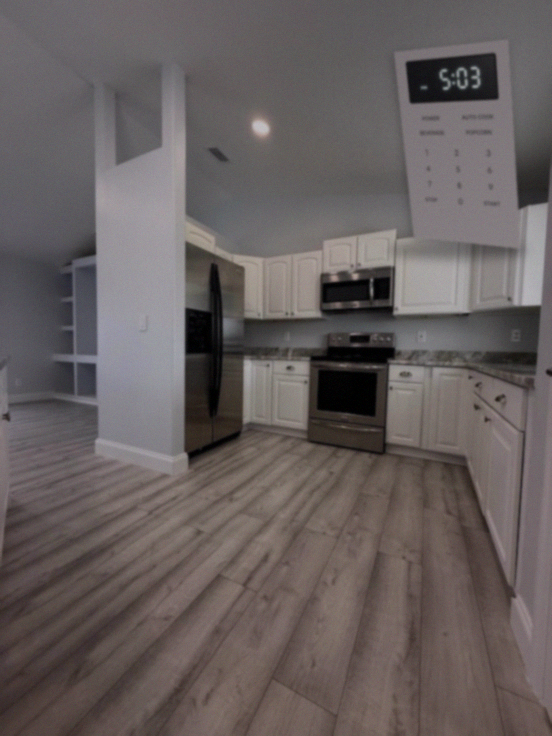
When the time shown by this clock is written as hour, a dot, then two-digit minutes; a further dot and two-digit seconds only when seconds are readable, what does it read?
5.03
